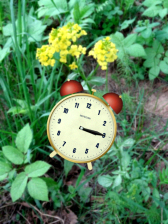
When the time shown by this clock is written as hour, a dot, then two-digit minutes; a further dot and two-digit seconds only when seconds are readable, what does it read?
3.15
